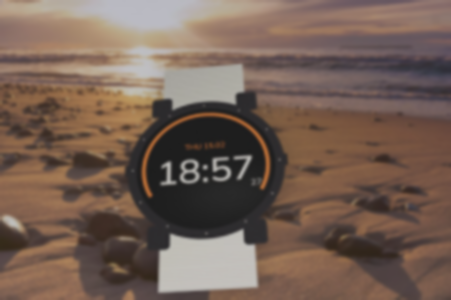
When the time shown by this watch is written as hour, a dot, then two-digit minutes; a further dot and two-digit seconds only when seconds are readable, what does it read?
18.57
